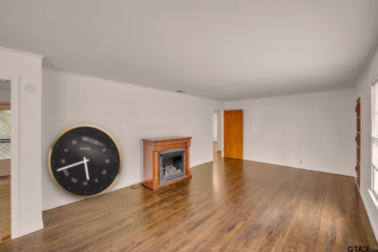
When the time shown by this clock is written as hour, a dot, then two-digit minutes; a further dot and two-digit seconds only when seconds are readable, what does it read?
5.42
